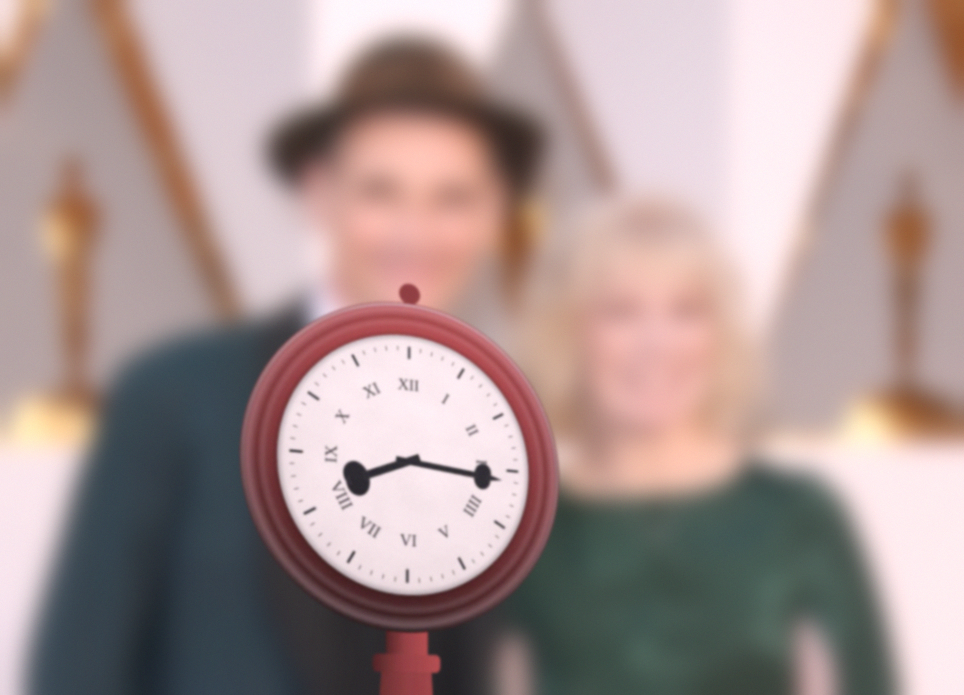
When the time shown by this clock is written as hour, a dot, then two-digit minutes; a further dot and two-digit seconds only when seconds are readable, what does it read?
8.16
